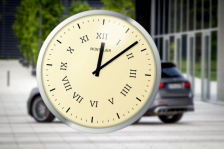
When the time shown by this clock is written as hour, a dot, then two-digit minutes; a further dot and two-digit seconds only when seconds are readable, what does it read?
12.08
